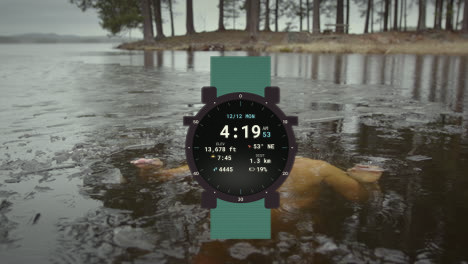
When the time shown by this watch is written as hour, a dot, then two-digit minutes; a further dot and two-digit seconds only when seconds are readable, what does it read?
4.19
